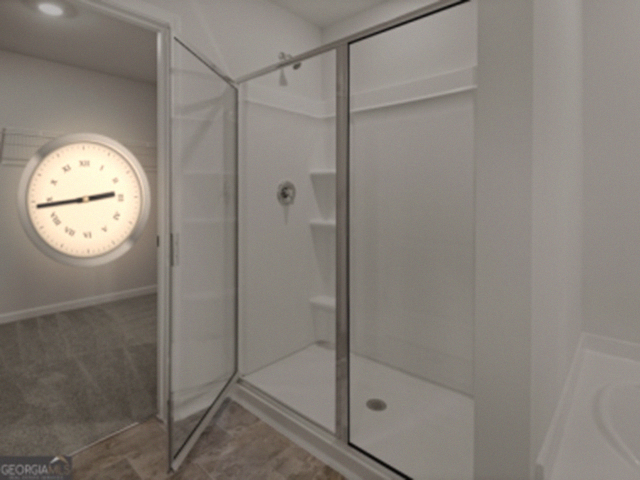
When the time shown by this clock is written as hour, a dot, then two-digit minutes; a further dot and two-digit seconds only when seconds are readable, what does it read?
2.44
